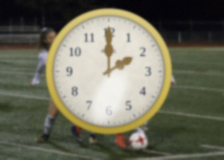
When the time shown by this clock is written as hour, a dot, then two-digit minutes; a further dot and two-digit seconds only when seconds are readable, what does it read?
2.00
